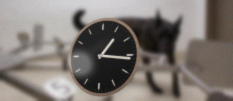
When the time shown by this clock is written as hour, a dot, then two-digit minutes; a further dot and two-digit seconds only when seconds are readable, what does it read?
1.16
